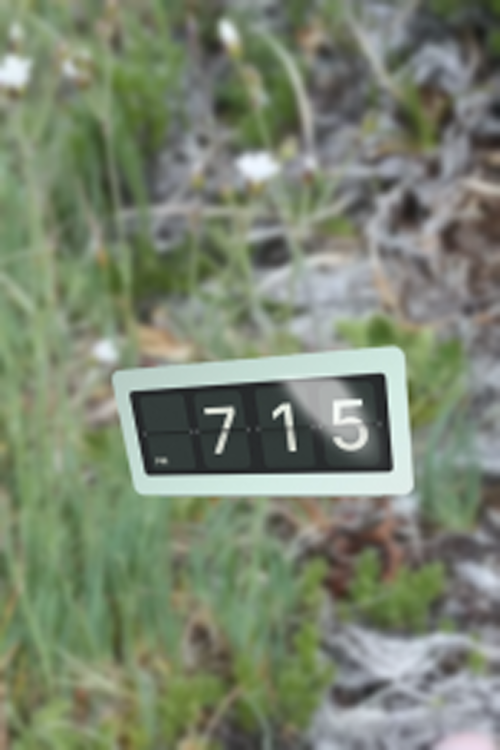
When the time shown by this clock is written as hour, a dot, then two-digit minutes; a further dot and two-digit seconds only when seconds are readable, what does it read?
7.15
